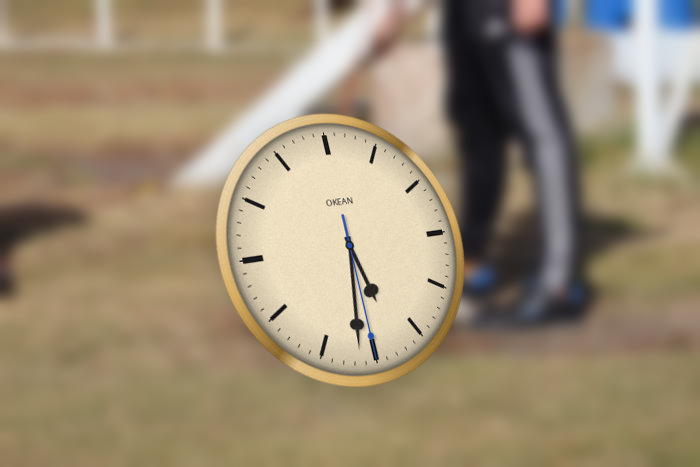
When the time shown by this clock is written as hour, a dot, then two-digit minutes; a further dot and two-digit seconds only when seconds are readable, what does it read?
5.31.30
